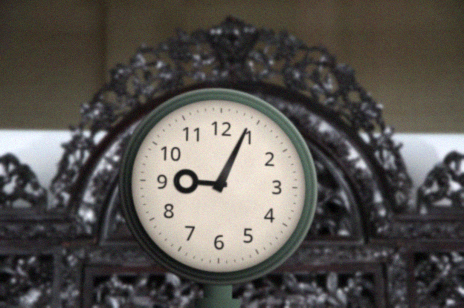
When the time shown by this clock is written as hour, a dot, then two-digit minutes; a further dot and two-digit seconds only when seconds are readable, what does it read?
9.04
